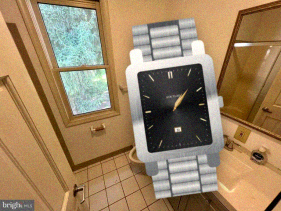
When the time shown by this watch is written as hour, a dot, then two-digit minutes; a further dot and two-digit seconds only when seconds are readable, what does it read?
1.07
